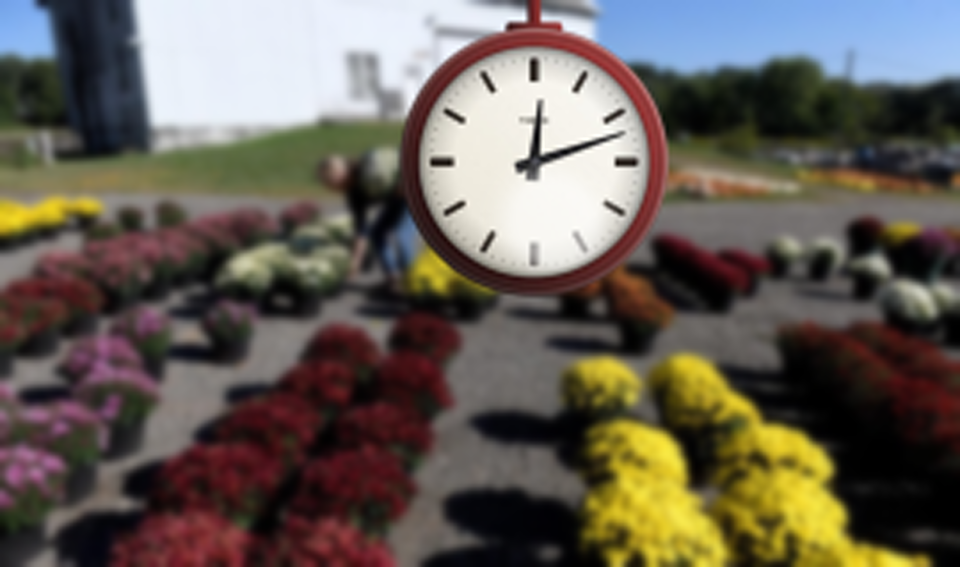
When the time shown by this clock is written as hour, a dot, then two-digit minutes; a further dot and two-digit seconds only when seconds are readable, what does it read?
12.12
